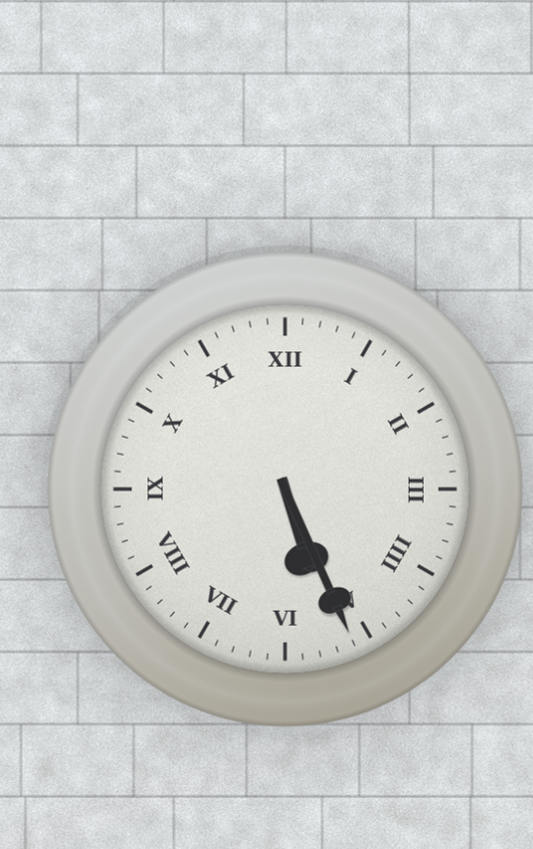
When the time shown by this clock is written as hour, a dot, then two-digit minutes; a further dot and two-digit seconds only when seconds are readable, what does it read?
5.26
